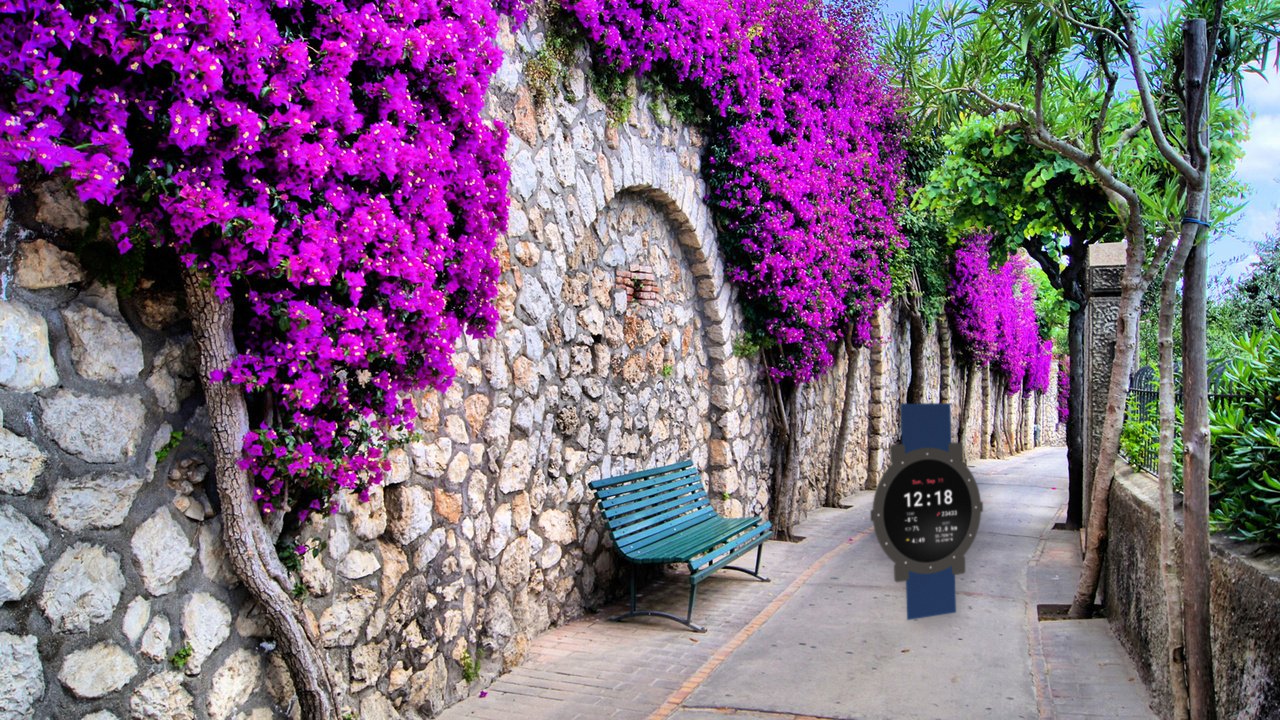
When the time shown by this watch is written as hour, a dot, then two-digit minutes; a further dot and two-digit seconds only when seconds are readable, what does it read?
12.18
